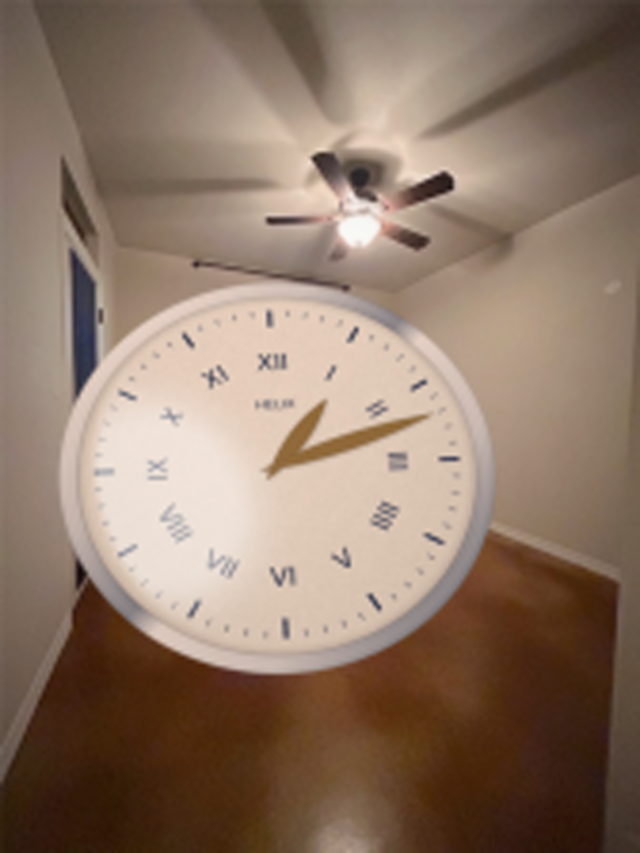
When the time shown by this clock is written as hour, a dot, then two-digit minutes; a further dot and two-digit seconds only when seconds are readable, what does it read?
1.12
